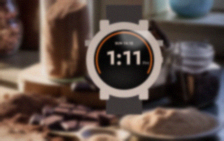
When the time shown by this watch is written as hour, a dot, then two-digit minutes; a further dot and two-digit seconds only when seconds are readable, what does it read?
1.11
